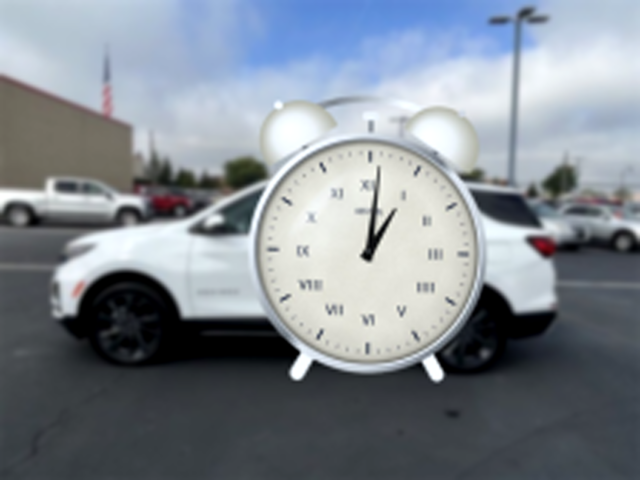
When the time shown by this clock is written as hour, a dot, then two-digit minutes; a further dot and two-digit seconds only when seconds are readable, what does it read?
1.01
